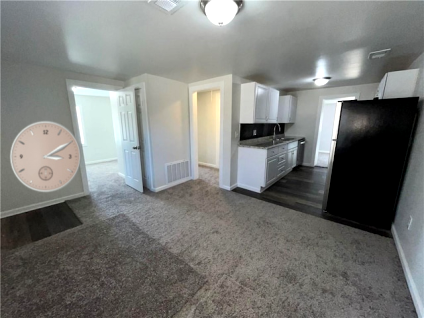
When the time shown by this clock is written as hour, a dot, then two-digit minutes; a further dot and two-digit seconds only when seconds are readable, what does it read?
3.10
